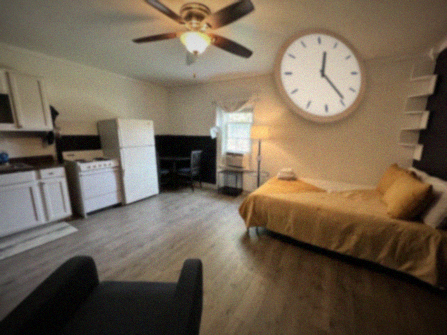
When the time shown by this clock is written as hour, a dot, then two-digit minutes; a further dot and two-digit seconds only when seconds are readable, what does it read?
12.24
